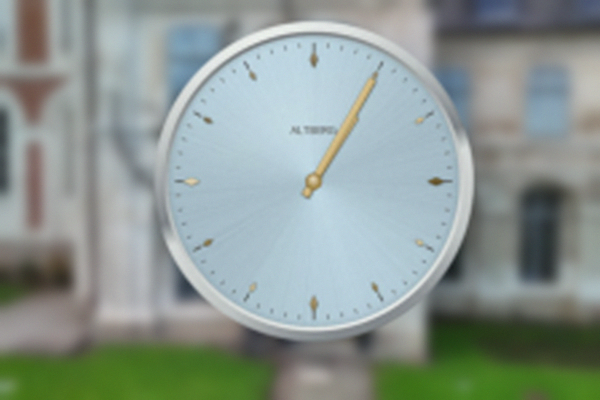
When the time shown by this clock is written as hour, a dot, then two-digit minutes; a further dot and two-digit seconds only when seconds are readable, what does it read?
1.05
